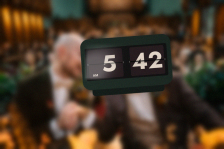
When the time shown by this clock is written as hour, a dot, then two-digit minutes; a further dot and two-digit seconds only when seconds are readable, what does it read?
5.42
